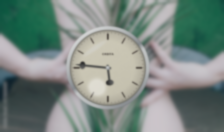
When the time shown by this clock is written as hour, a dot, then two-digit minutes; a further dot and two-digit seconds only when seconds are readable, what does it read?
5.46
